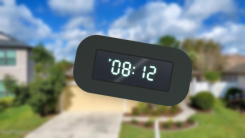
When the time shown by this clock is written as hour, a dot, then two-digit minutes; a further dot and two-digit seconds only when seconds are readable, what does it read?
8.12
